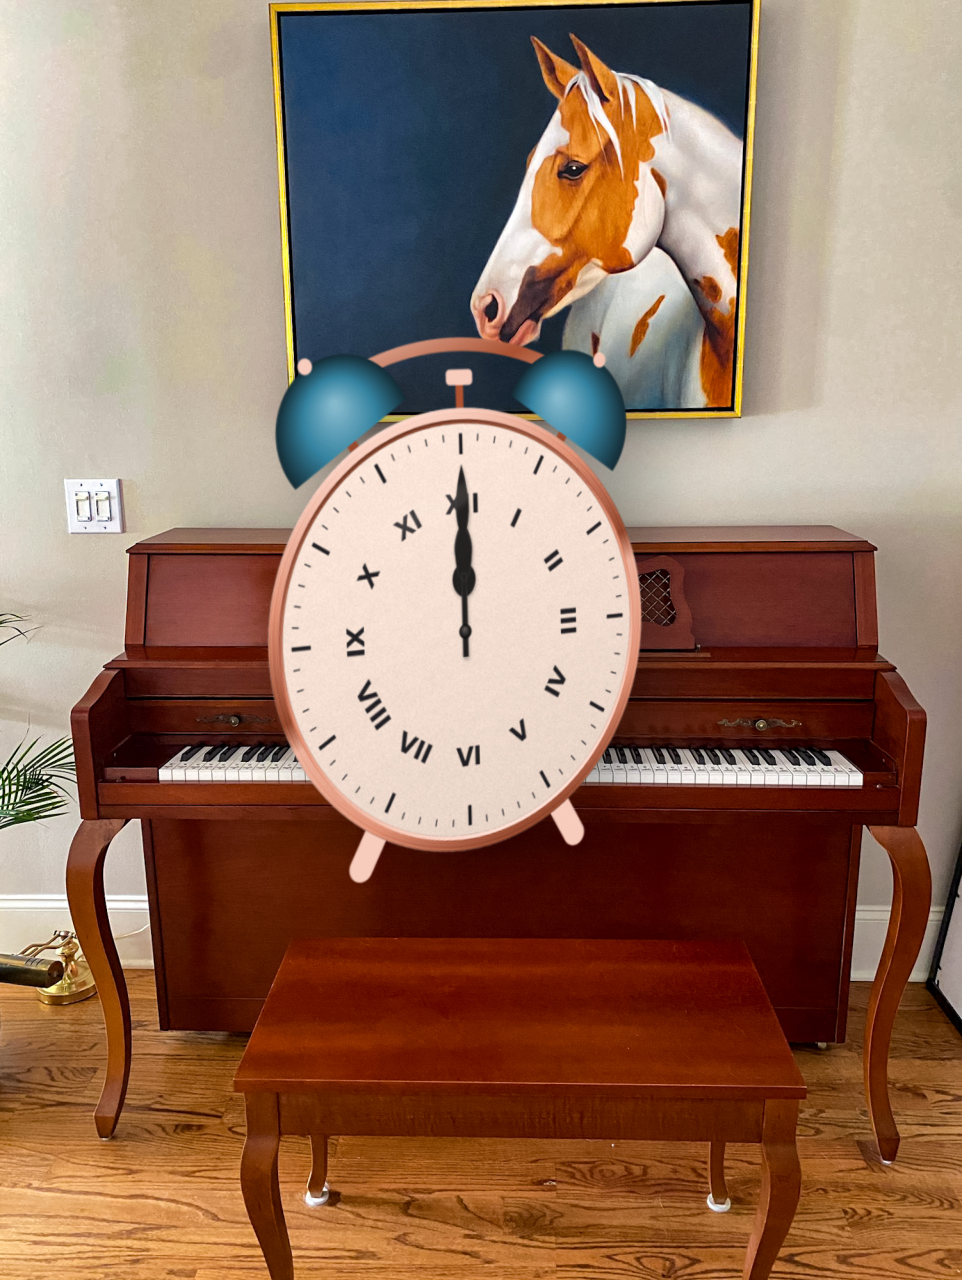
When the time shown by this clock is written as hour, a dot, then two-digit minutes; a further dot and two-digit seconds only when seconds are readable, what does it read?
12.00
